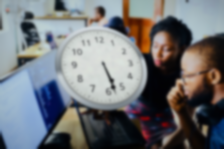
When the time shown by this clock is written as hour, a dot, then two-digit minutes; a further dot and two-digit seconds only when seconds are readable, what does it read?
5.28
